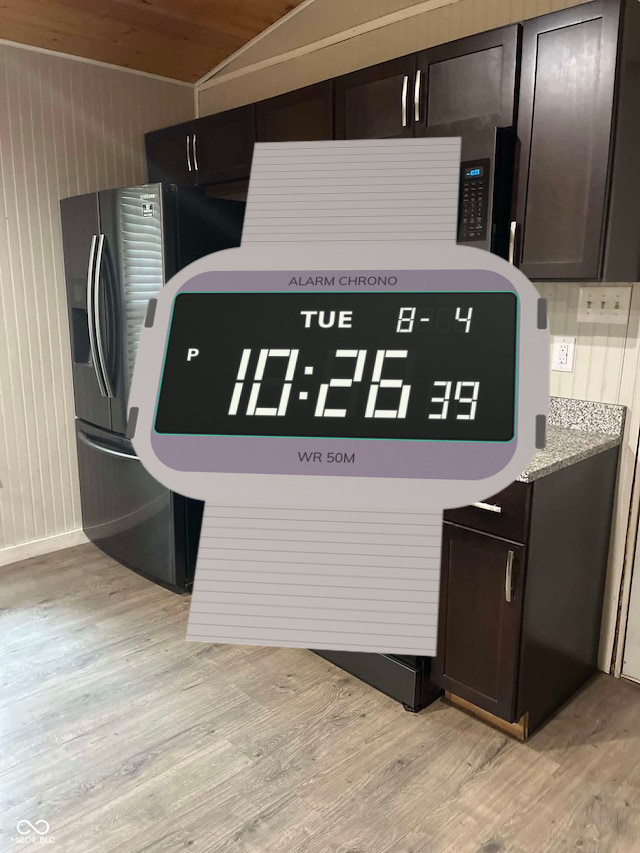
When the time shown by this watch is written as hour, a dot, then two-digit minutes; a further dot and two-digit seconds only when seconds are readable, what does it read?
10.26.39
